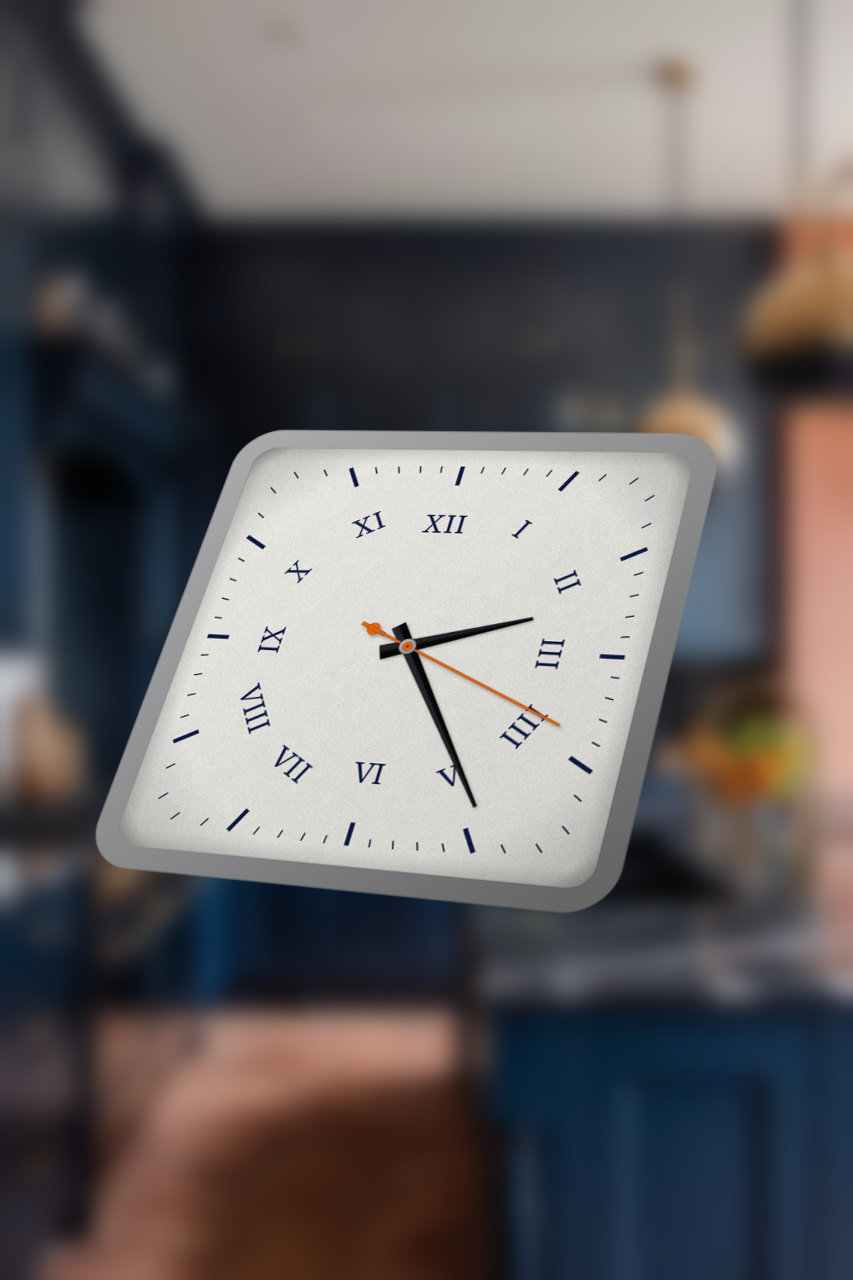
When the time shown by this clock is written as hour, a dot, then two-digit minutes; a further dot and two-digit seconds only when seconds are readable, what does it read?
2.24.19
